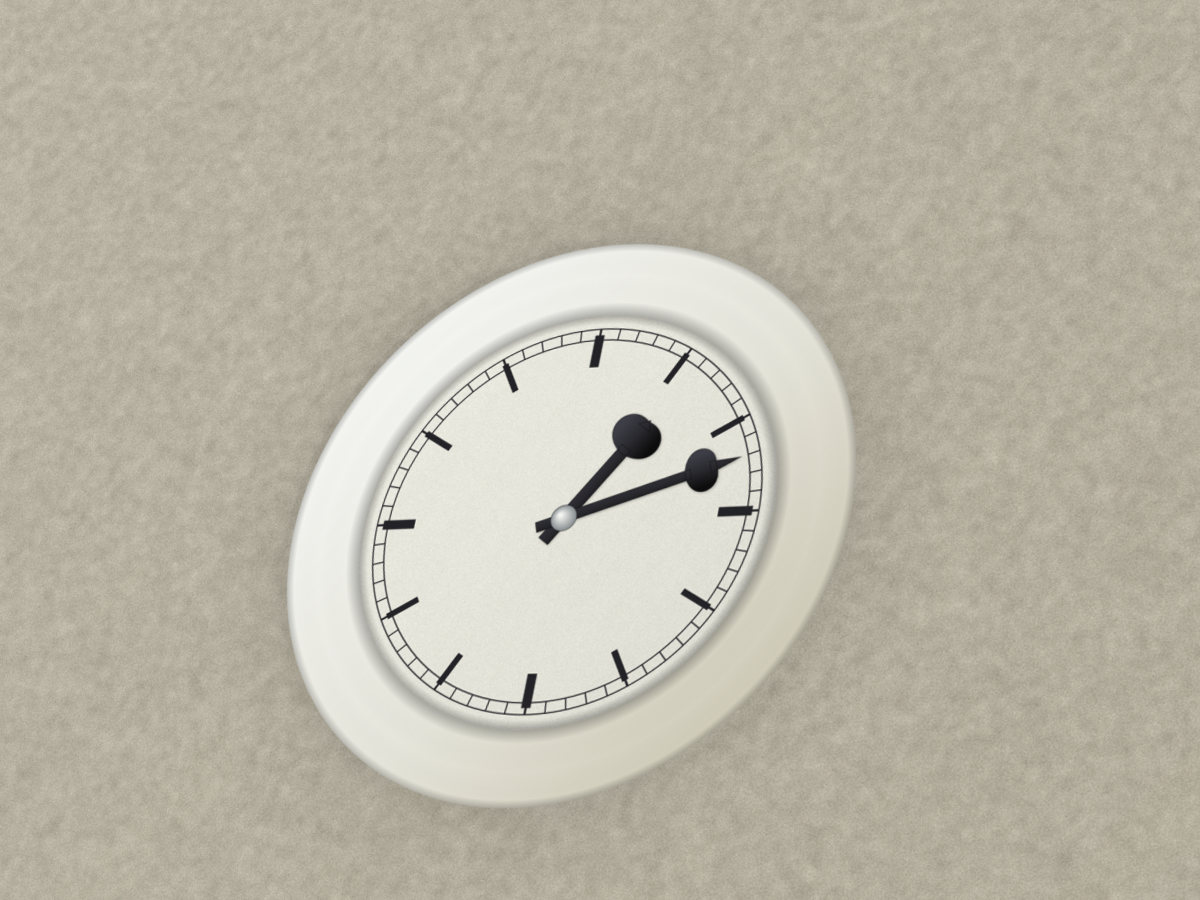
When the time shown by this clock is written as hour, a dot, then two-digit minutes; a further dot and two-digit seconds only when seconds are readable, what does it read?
1.12
